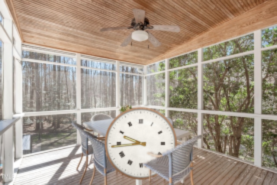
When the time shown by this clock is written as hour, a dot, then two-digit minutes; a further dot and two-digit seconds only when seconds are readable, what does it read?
9.44
